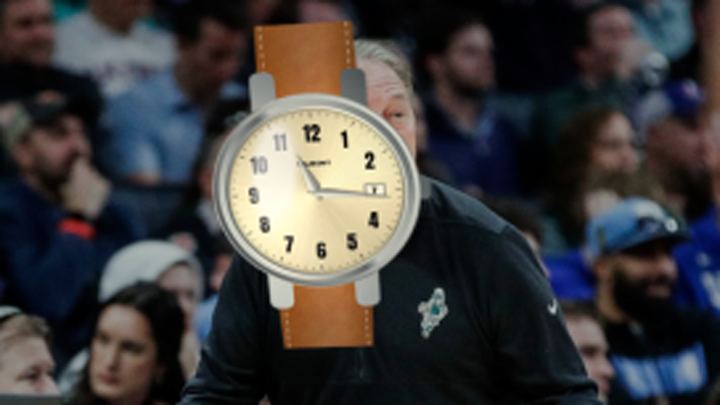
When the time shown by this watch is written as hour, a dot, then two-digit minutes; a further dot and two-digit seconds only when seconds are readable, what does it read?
11.16
